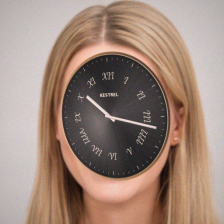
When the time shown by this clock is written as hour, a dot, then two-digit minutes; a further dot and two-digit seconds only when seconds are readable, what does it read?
10.17
